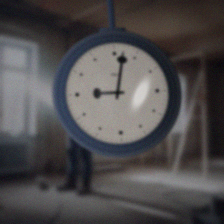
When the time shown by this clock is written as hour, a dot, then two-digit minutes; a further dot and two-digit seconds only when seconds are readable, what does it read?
9.02
